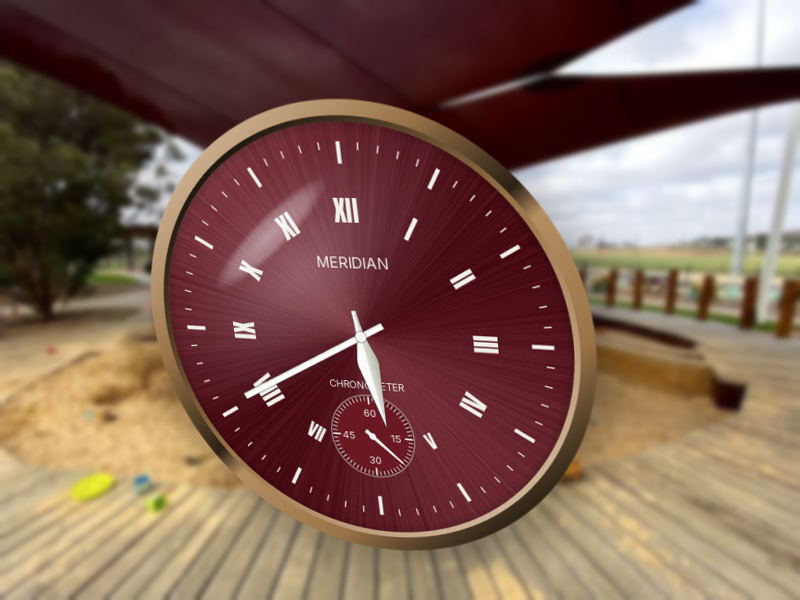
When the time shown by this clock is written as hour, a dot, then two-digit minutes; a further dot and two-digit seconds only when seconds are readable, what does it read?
5.40.22
